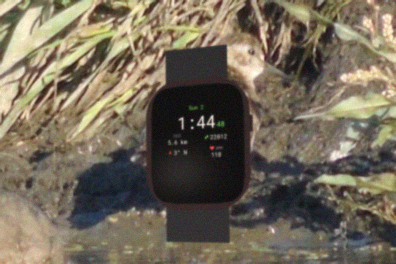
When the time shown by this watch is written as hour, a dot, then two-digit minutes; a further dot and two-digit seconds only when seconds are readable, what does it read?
1.44
